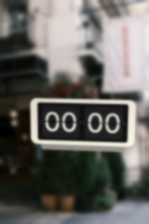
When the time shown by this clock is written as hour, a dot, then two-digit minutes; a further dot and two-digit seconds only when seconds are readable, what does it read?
0.00
